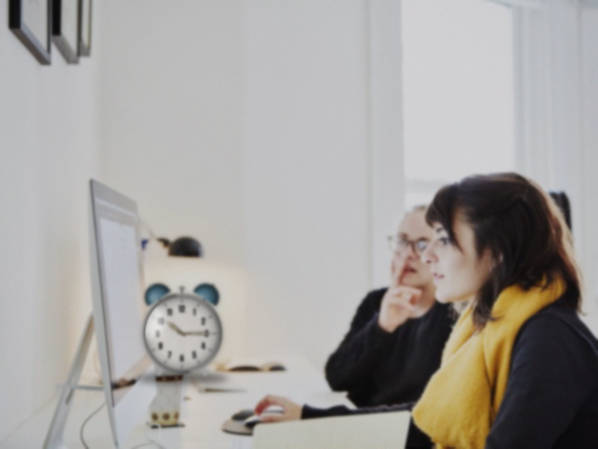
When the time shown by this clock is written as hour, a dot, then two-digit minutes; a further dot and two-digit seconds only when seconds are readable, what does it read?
10.15
